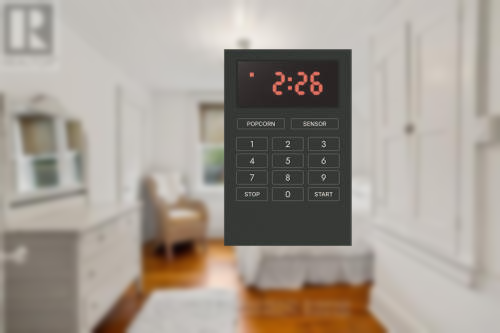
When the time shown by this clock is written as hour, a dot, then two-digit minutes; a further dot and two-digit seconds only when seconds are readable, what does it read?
2.26
